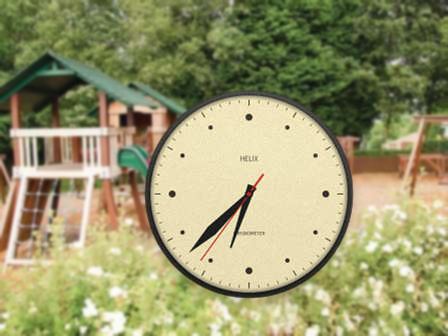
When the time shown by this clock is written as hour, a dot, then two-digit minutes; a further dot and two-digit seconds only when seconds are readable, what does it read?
6.37.36
